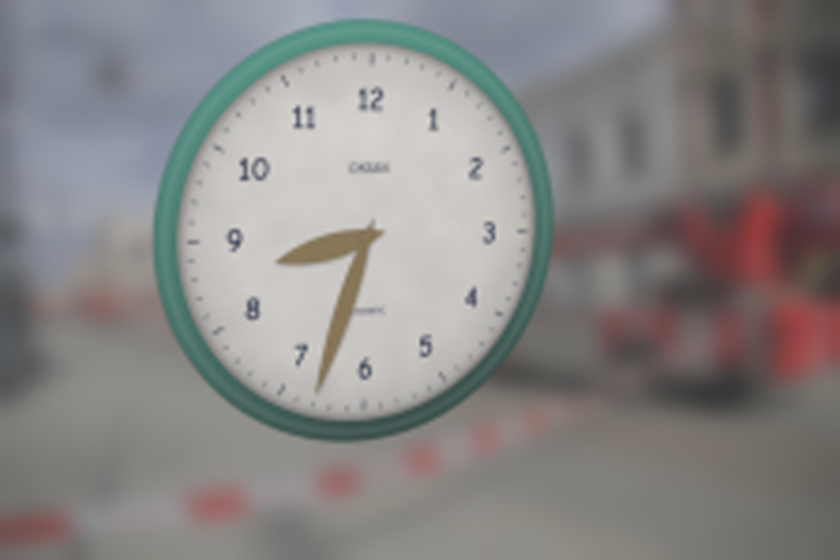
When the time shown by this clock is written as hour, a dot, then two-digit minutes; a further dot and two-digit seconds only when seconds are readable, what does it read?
8.33
